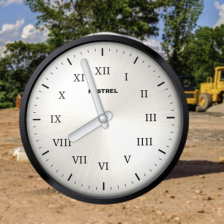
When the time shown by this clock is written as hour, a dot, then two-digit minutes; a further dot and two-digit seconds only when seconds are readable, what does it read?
7.57
